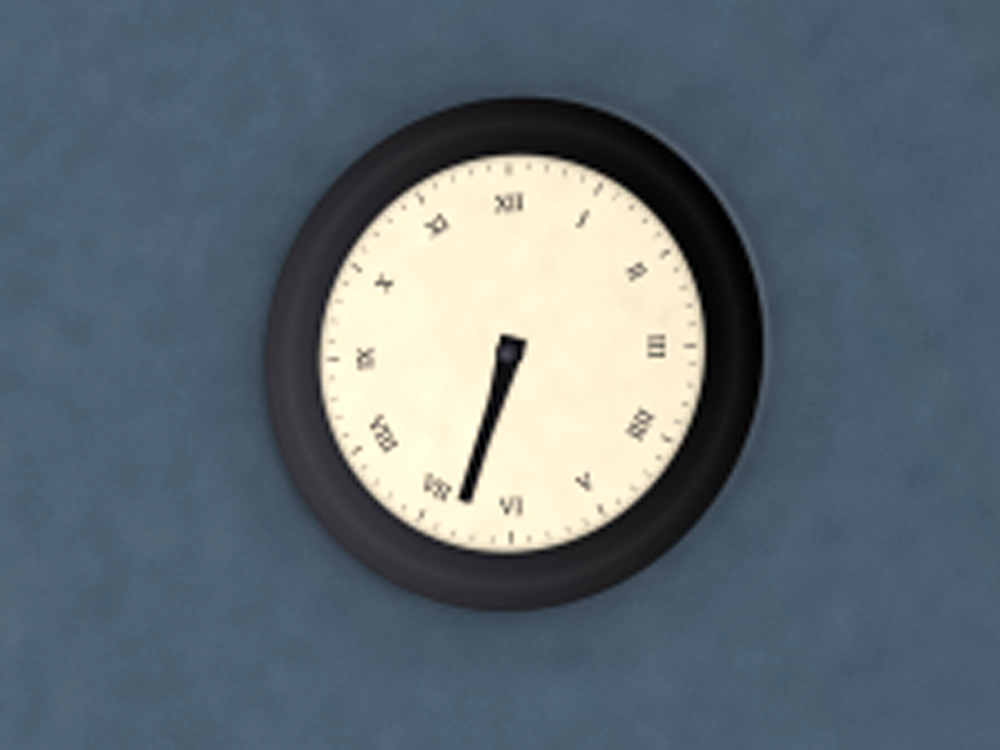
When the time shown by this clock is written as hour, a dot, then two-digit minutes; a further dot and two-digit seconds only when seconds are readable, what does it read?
6.33
